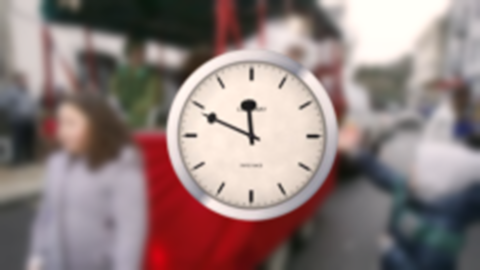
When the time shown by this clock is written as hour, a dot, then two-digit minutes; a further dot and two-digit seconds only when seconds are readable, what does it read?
11.49
